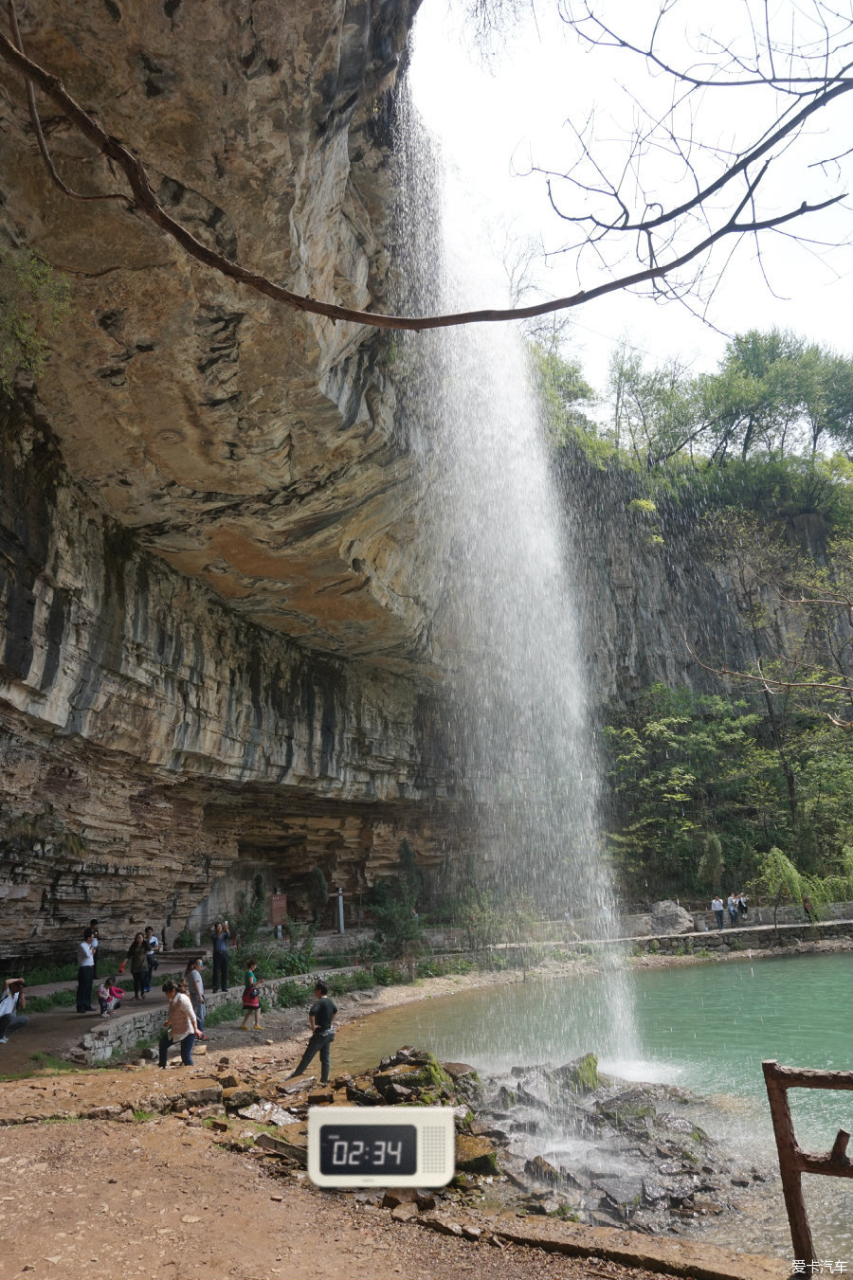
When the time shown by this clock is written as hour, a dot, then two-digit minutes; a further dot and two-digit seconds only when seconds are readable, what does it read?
2.34
